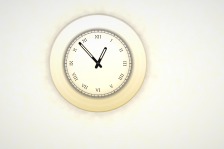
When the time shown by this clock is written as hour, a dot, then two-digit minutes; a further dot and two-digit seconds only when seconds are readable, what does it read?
12.53
